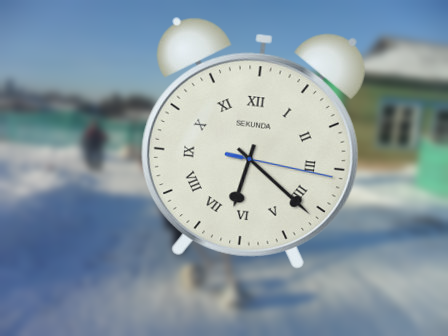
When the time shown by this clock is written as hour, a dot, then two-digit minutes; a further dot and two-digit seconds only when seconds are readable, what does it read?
6.21.16
